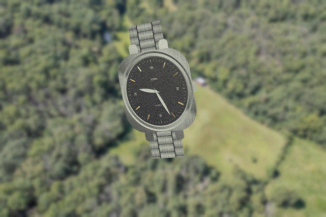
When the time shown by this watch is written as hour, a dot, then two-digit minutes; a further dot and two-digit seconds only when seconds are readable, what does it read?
9.26
